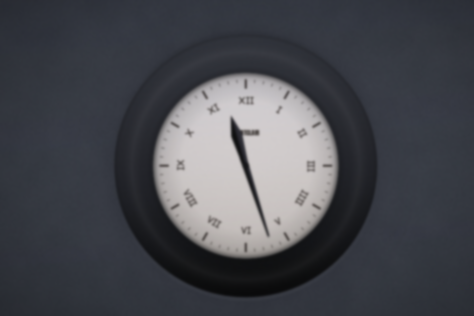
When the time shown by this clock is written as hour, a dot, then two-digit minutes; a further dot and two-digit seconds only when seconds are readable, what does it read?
11.27
